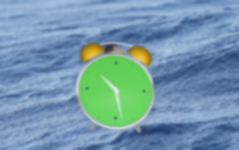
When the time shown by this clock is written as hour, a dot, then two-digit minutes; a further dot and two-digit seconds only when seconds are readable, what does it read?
10.28
